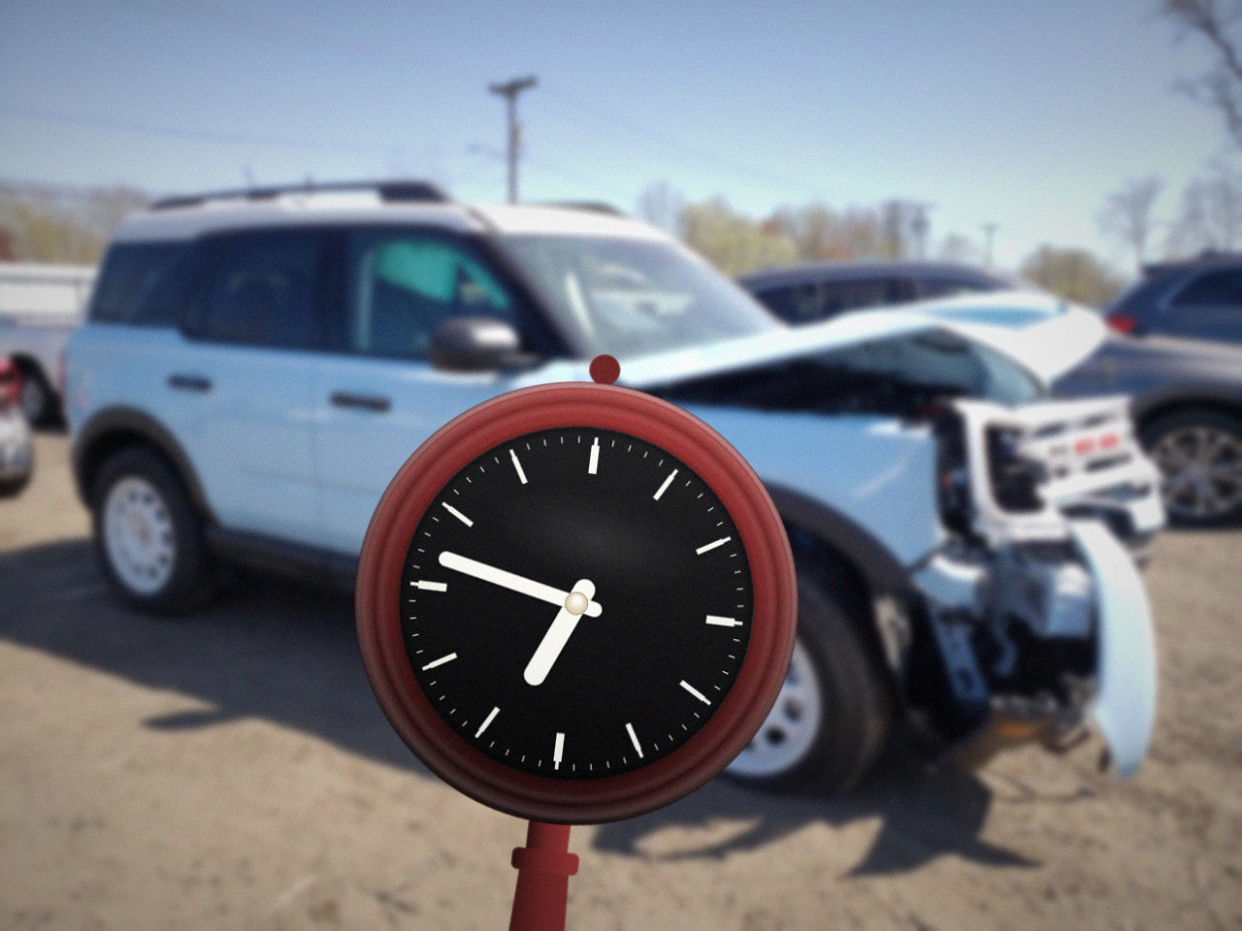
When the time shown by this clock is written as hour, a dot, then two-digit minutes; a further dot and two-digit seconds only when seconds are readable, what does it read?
6.47
